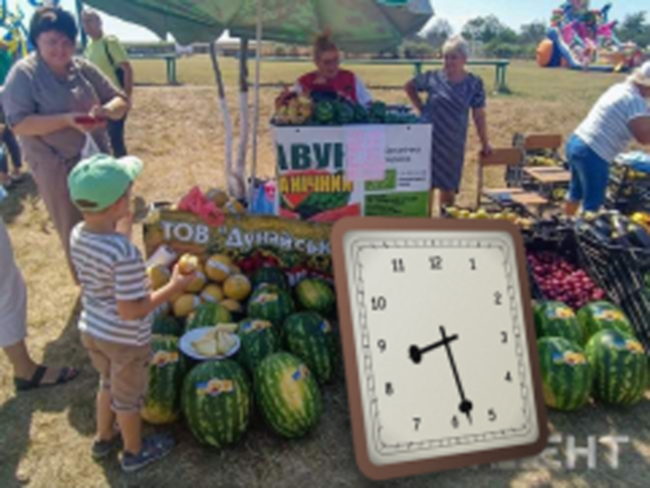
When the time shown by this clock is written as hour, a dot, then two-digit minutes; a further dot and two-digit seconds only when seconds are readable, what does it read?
8.28
